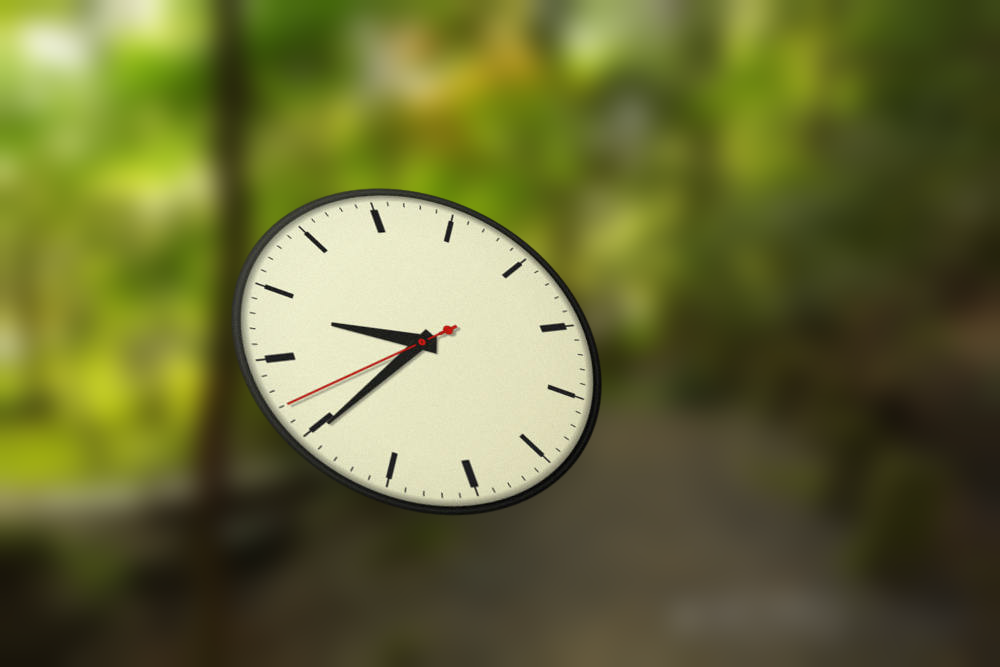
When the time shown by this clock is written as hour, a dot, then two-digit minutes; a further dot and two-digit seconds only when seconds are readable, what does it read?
9.39.42
